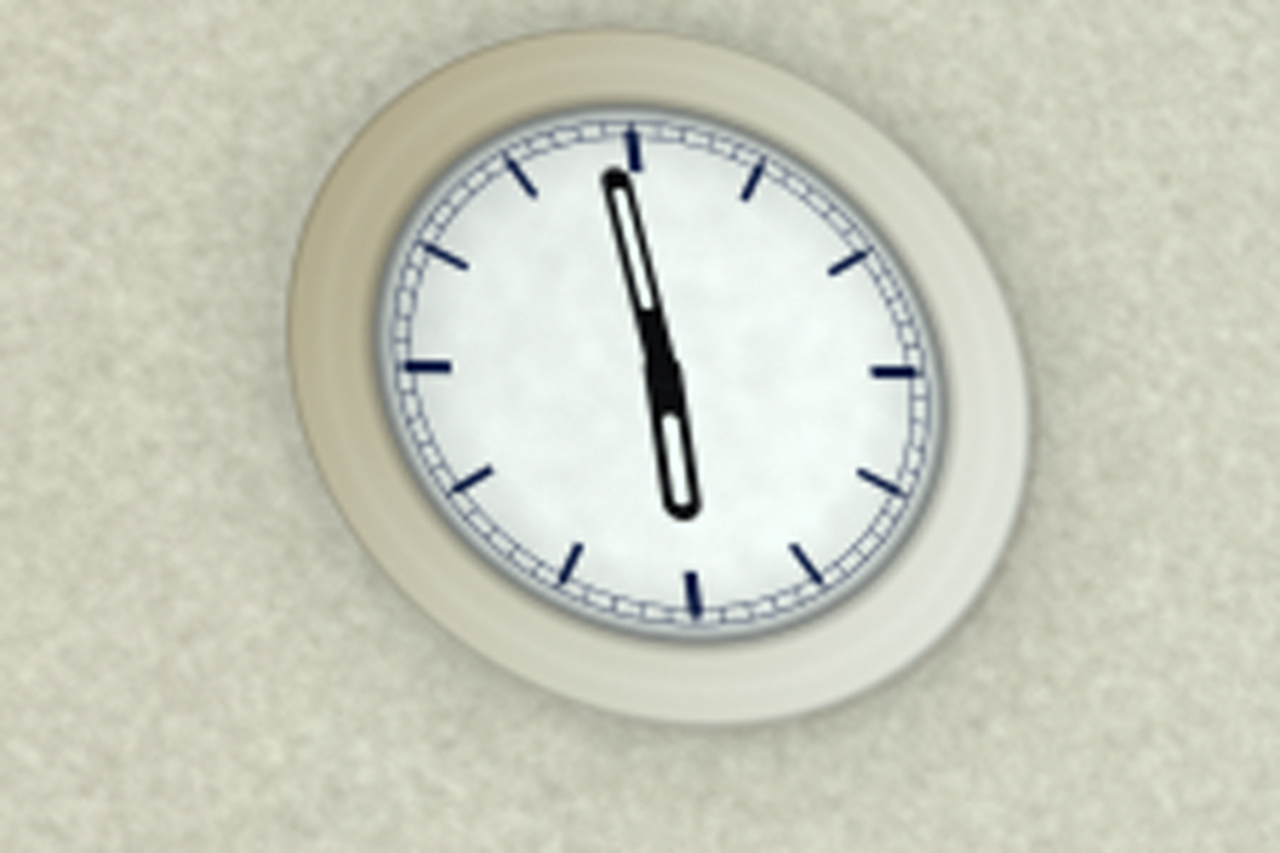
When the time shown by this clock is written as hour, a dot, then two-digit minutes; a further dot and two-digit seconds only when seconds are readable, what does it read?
5.59
